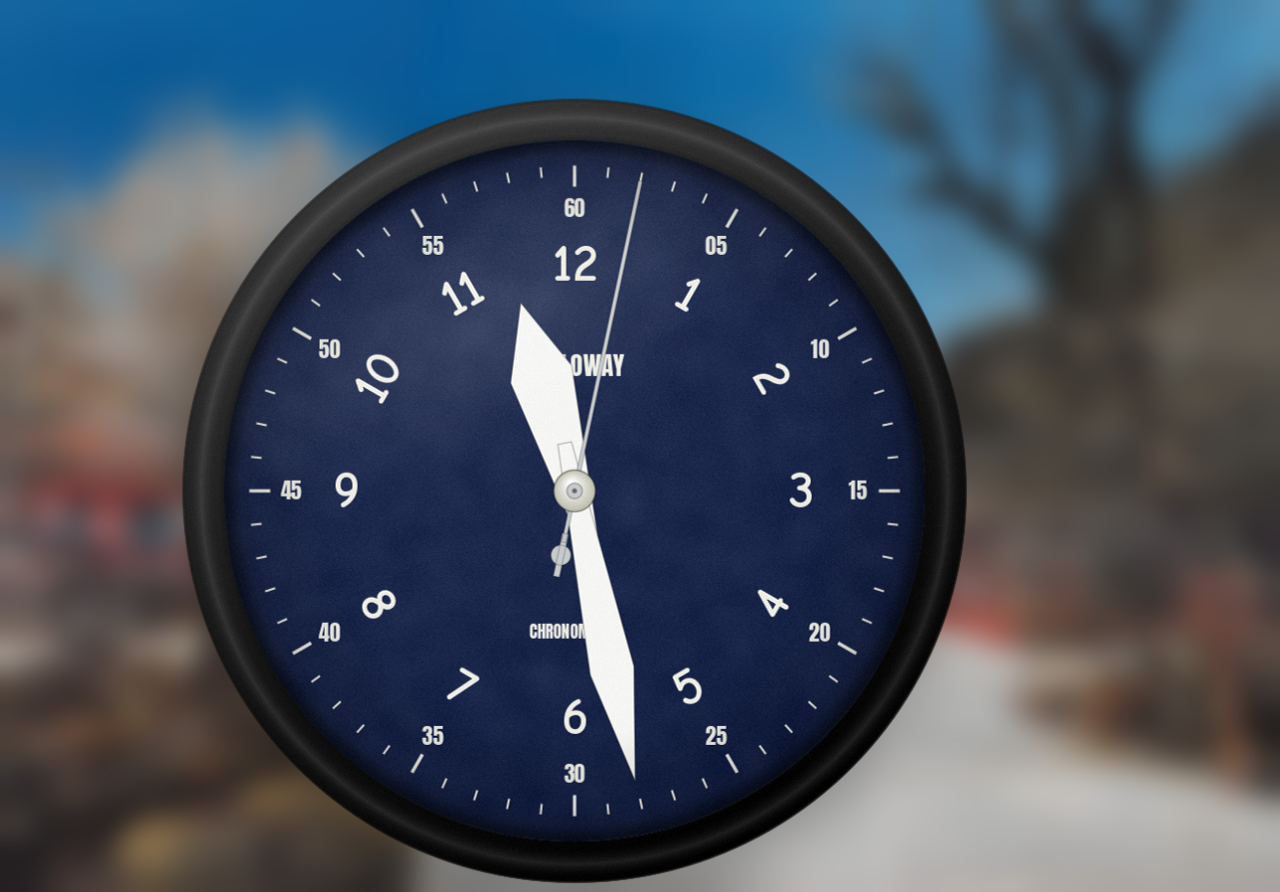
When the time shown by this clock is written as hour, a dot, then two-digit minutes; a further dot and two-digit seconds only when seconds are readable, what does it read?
11.28.02
